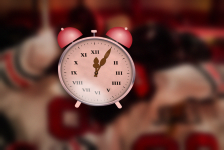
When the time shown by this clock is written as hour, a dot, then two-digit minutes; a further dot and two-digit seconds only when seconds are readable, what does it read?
12.05
